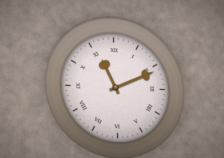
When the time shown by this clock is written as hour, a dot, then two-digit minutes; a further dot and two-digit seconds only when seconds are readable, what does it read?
11.11
